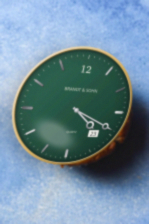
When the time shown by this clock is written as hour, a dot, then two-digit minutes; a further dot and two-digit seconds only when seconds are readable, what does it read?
4.19
